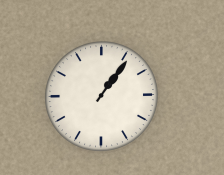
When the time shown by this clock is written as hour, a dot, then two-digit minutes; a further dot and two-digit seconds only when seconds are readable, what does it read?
1.06
